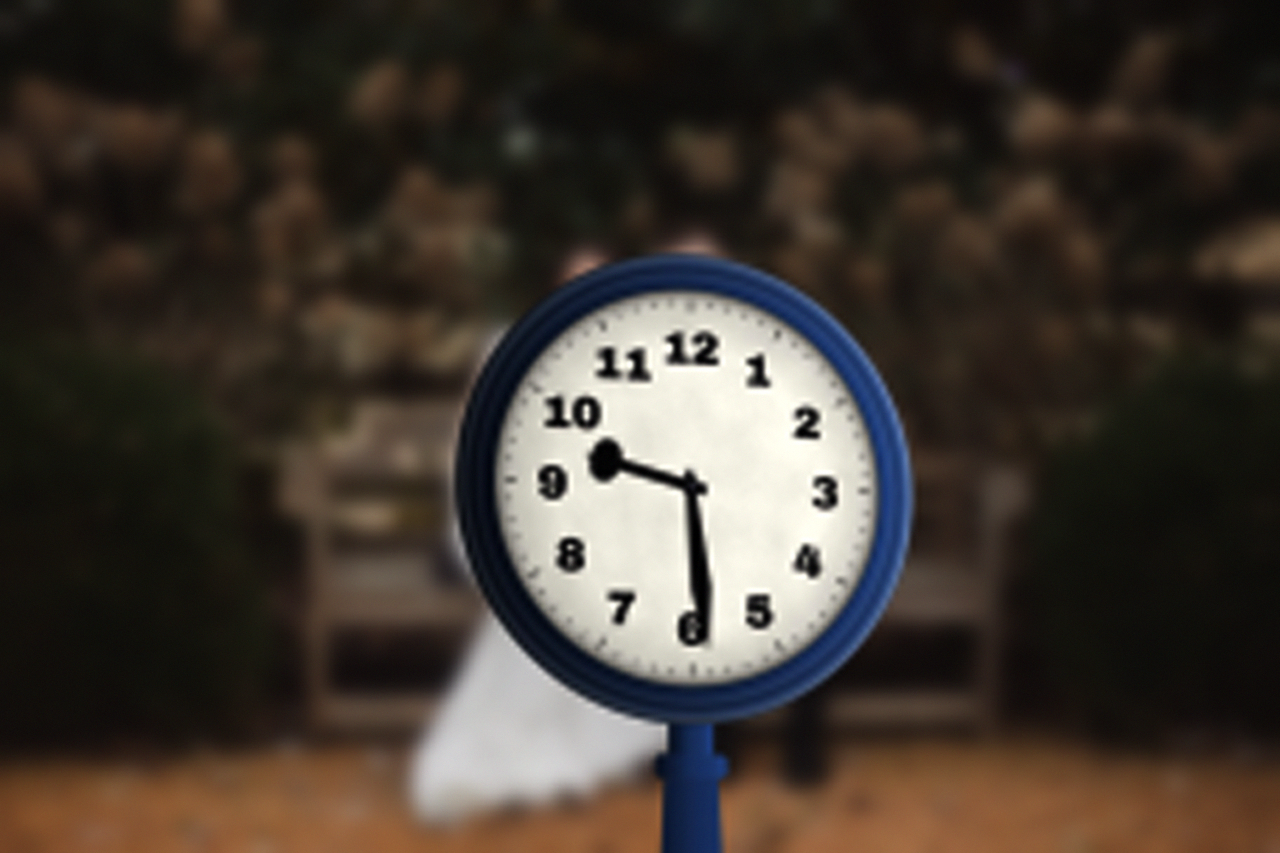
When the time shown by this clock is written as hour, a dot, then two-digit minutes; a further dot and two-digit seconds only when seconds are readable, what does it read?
9.29
